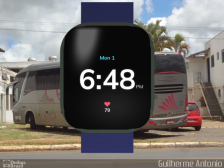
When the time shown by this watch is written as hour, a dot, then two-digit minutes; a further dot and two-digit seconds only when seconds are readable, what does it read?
6.48
